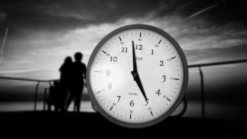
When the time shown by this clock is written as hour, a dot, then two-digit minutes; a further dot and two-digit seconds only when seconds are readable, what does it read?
4.58
